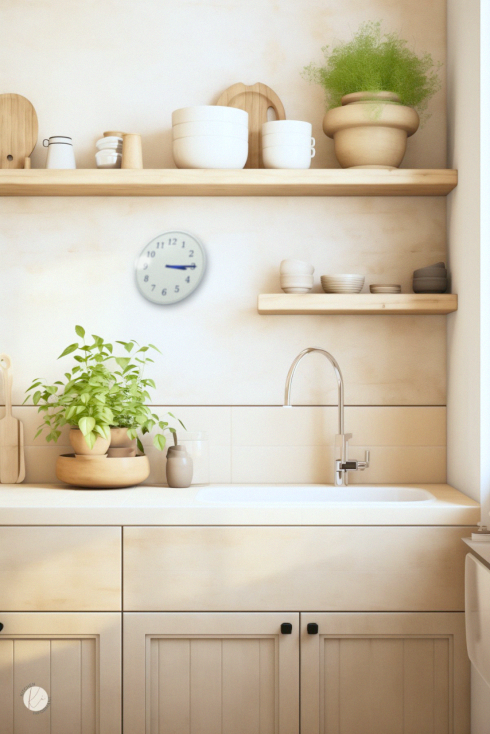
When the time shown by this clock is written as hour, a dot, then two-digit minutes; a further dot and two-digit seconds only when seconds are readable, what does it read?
3.15
